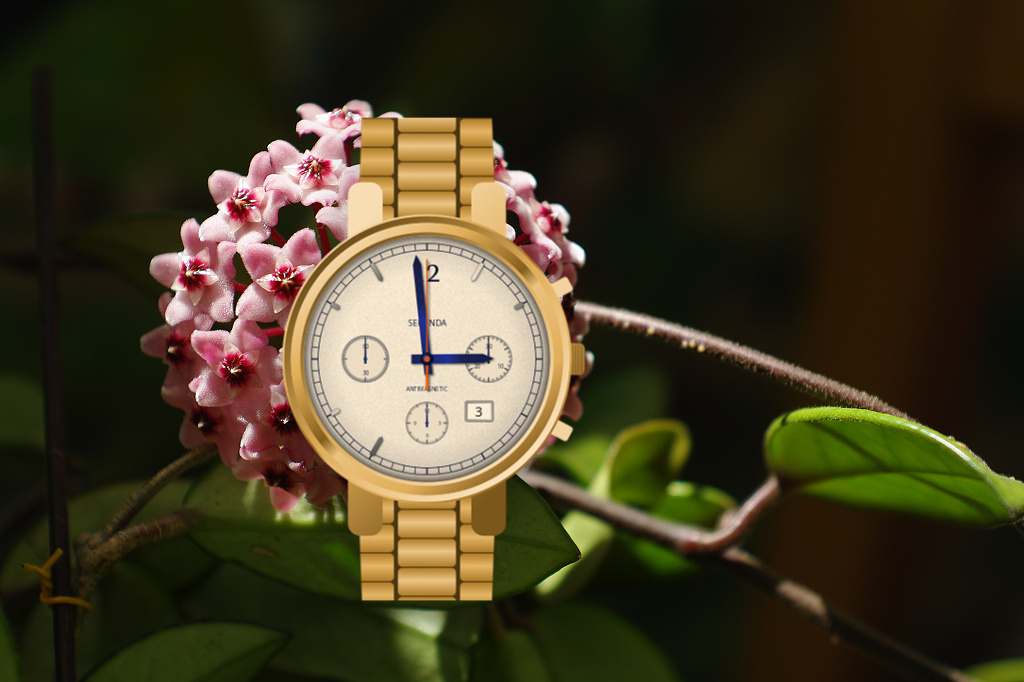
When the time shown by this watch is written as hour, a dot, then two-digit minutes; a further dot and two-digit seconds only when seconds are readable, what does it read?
2.59
